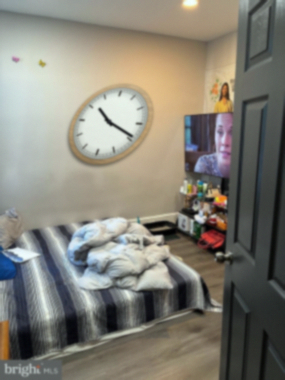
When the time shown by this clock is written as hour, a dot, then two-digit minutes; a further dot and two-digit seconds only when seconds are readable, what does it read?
10.19
